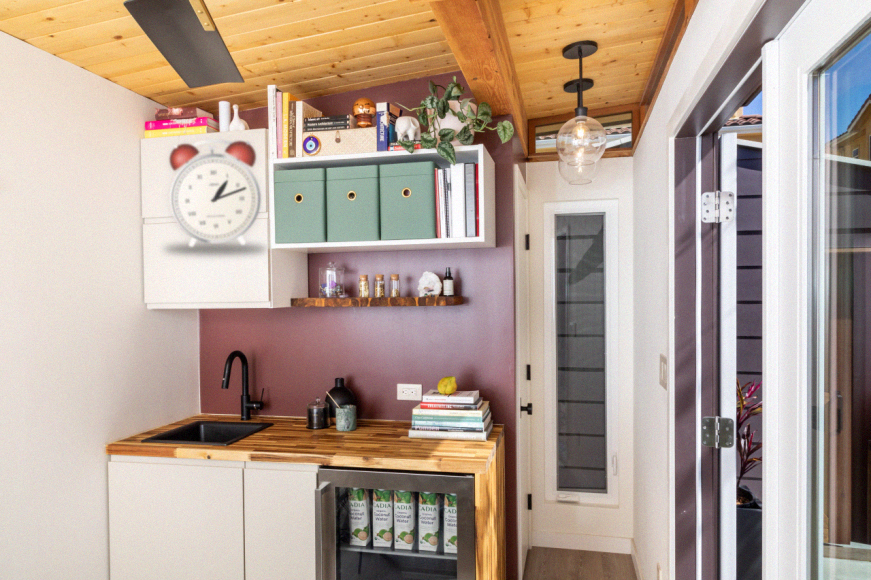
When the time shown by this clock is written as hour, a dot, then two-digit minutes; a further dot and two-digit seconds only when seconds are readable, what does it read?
1.12
